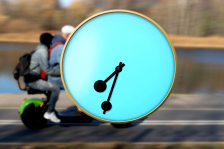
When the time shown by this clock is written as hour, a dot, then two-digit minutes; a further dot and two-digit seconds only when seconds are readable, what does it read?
7.33
